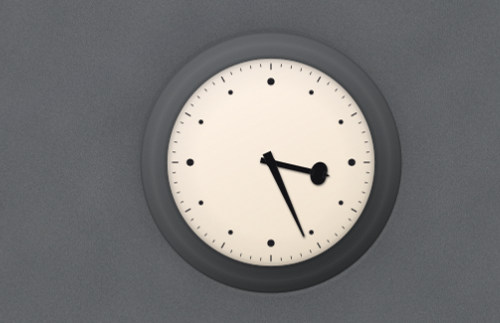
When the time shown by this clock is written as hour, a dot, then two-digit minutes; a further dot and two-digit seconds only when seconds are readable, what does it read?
3.26
